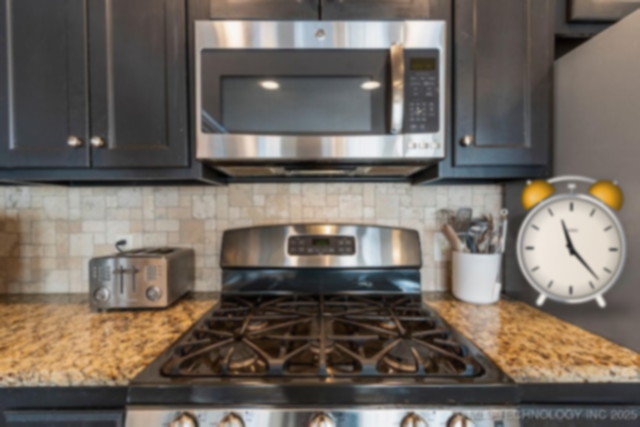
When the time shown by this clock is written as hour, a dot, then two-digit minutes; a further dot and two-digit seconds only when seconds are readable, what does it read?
11.23
